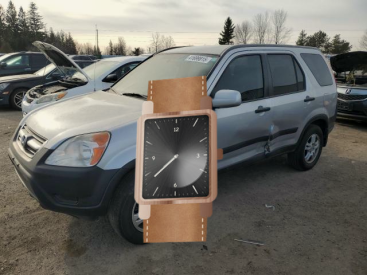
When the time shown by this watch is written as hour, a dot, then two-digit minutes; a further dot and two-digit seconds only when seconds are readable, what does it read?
7.38
